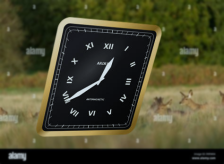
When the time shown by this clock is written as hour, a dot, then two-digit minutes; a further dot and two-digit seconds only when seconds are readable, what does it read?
12.39
